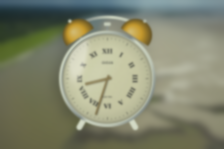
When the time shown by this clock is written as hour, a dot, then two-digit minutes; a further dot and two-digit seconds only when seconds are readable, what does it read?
8.33
